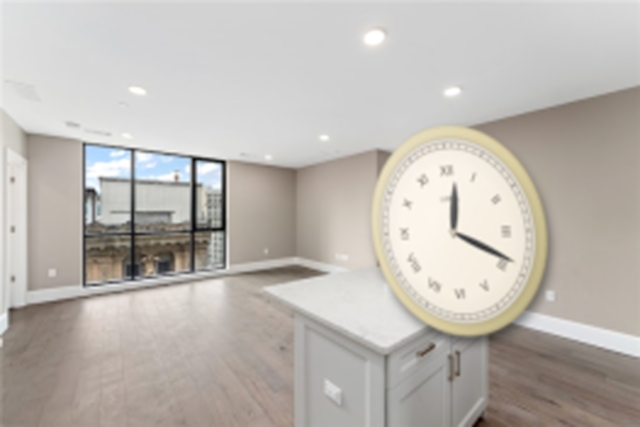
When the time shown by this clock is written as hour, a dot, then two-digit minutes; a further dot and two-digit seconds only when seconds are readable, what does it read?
12.19
